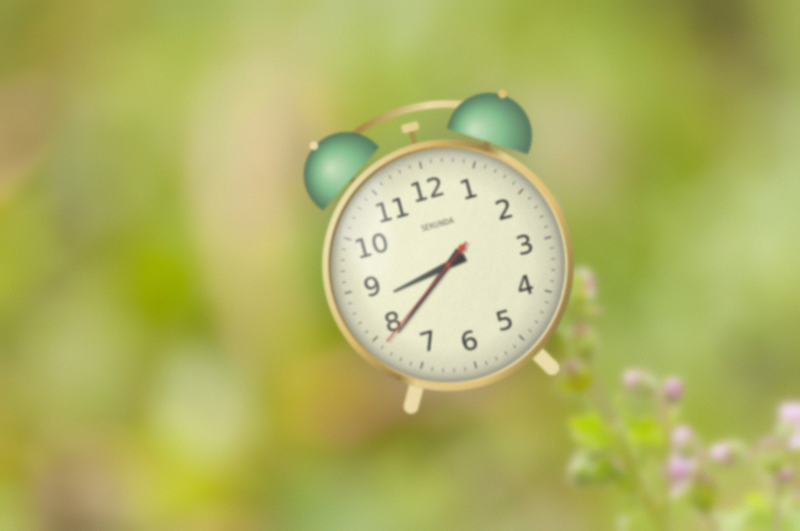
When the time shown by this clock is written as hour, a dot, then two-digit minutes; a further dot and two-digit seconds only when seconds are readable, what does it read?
8.38.39
